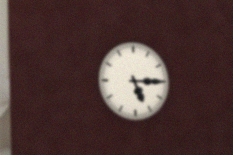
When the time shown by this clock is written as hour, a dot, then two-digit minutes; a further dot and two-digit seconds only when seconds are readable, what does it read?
5.15
